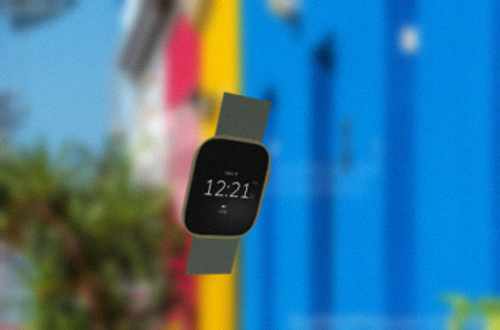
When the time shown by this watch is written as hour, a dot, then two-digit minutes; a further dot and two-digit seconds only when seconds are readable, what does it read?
12.21
